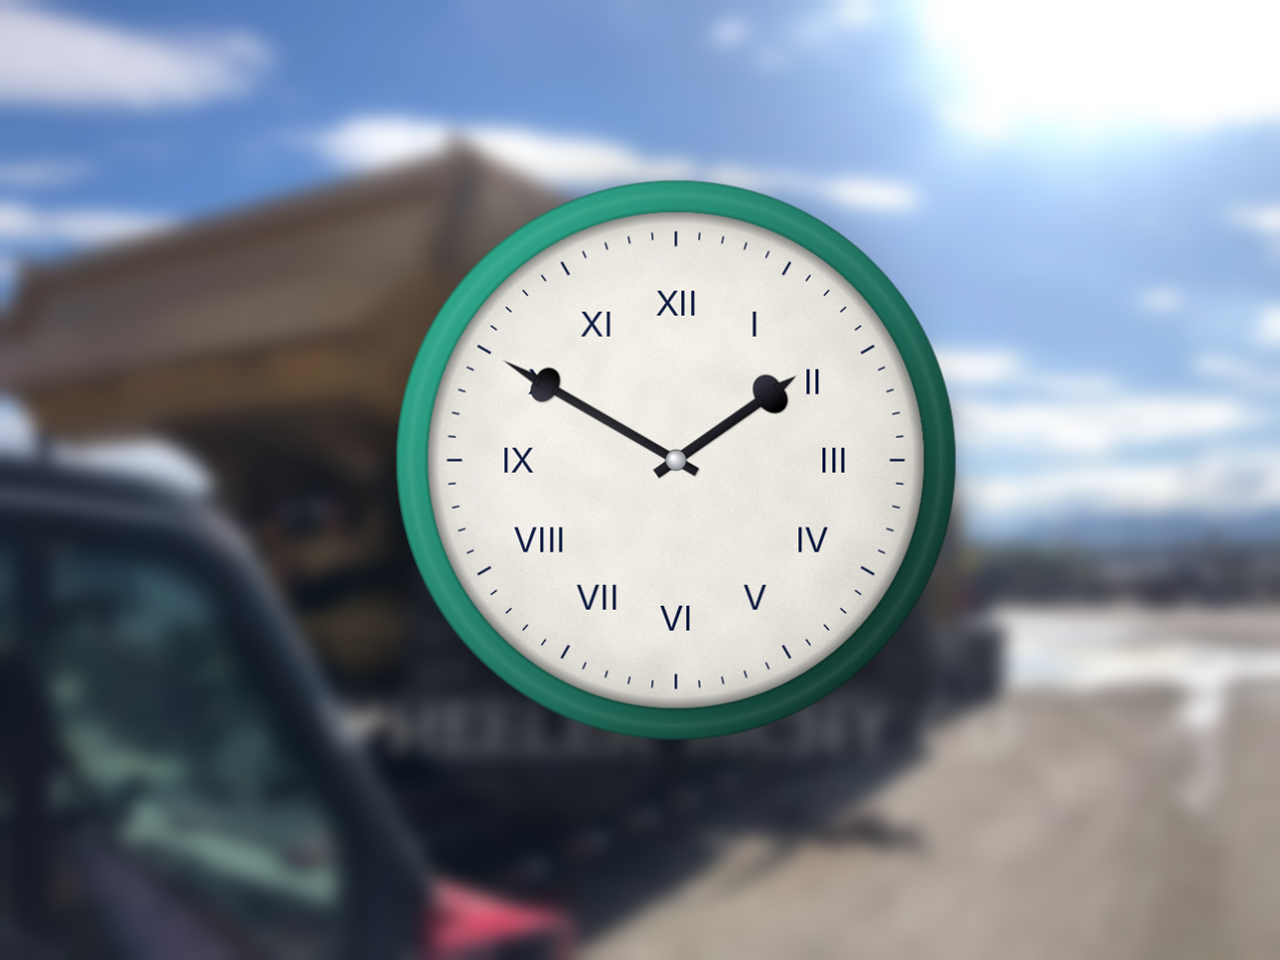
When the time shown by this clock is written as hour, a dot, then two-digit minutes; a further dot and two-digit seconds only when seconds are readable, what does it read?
1.50
